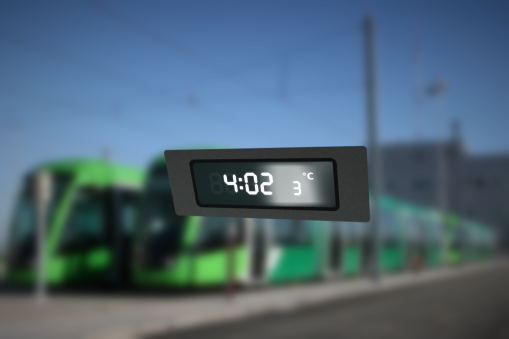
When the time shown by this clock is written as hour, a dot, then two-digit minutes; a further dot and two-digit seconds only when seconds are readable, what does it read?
4.02
